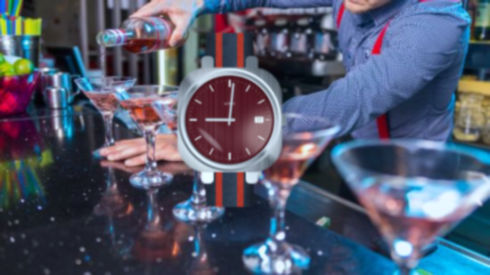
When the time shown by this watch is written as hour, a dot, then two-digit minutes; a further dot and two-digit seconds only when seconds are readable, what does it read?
9.01
